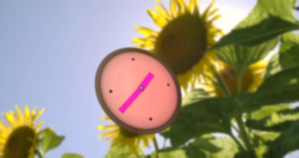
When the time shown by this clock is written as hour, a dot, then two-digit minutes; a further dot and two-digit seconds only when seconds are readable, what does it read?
1.39
